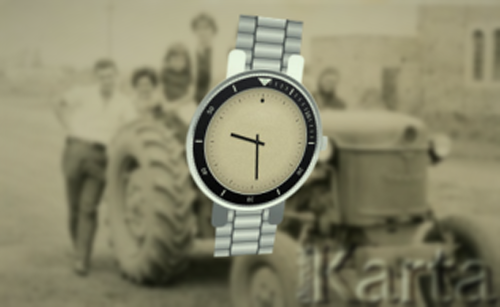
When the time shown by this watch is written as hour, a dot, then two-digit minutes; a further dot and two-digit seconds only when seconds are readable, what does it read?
9.29
